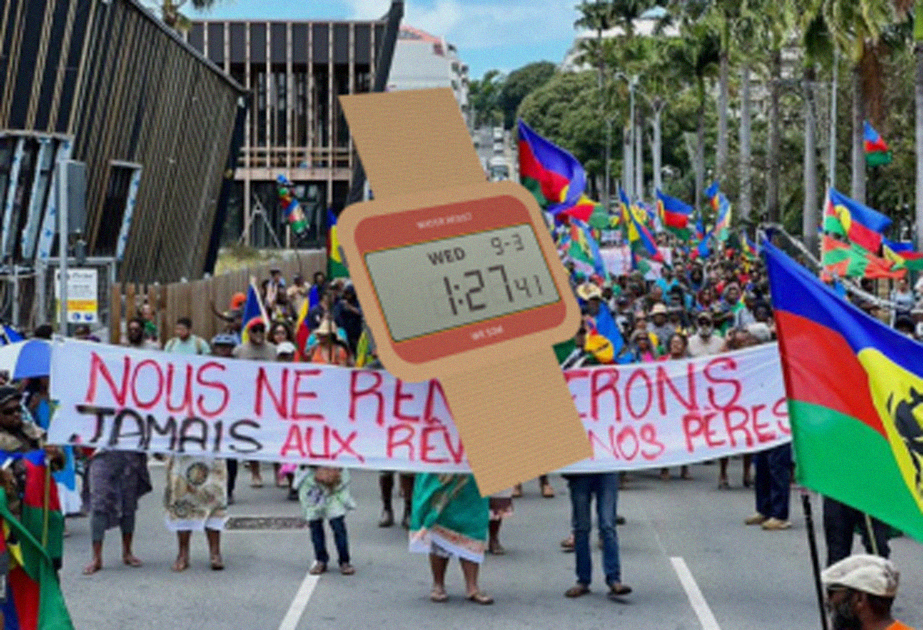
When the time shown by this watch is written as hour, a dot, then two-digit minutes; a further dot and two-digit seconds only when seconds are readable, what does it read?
1.27.41
